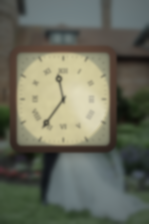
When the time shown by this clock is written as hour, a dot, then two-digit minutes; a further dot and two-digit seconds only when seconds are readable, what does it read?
11.36
